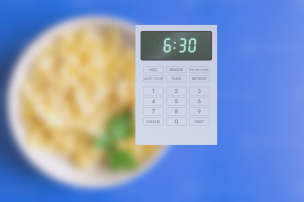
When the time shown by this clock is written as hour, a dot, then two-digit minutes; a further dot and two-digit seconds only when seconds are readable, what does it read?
6.30
